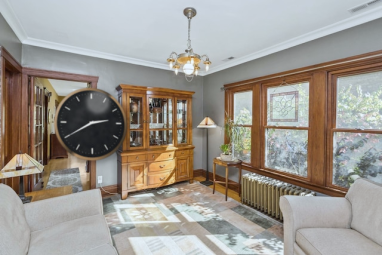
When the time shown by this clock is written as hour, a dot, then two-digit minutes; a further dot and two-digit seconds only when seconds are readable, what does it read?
2.40
